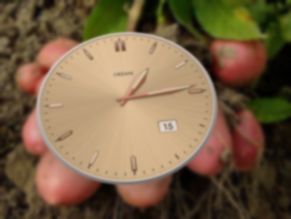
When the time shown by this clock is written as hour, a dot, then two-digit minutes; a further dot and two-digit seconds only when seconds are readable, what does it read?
1.14
